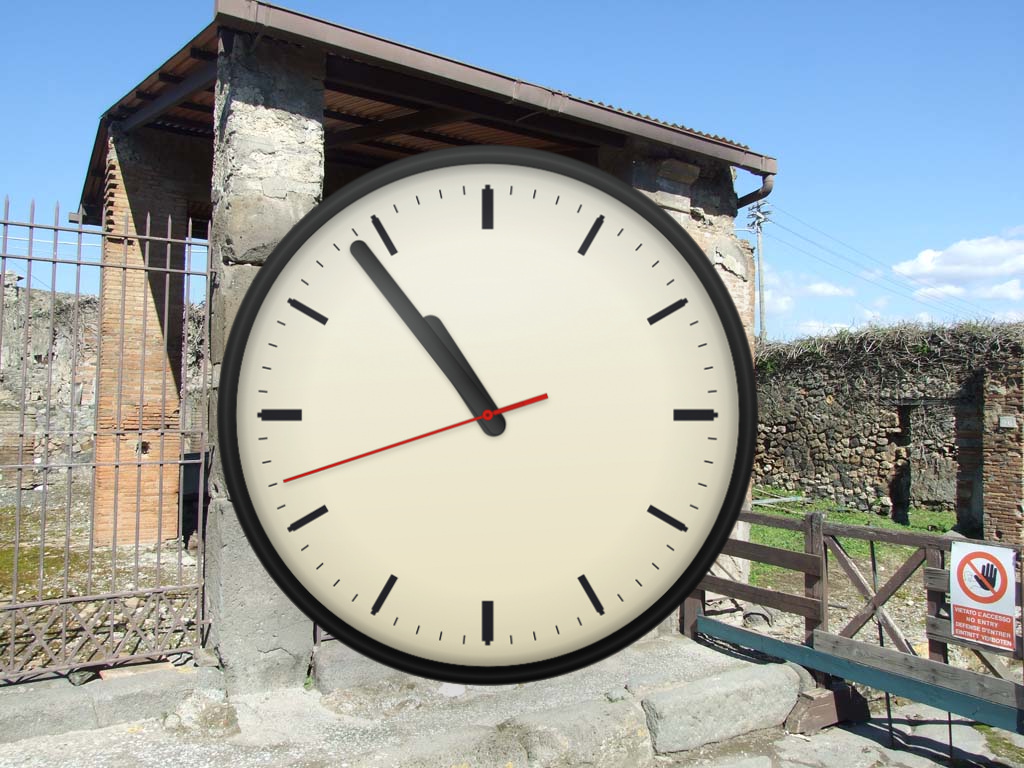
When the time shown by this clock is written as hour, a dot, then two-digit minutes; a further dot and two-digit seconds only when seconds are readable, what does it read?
10.53.42
